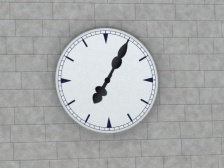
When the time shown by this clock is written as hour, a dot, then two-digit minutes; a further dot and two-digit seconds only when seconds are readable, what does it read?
7.05
